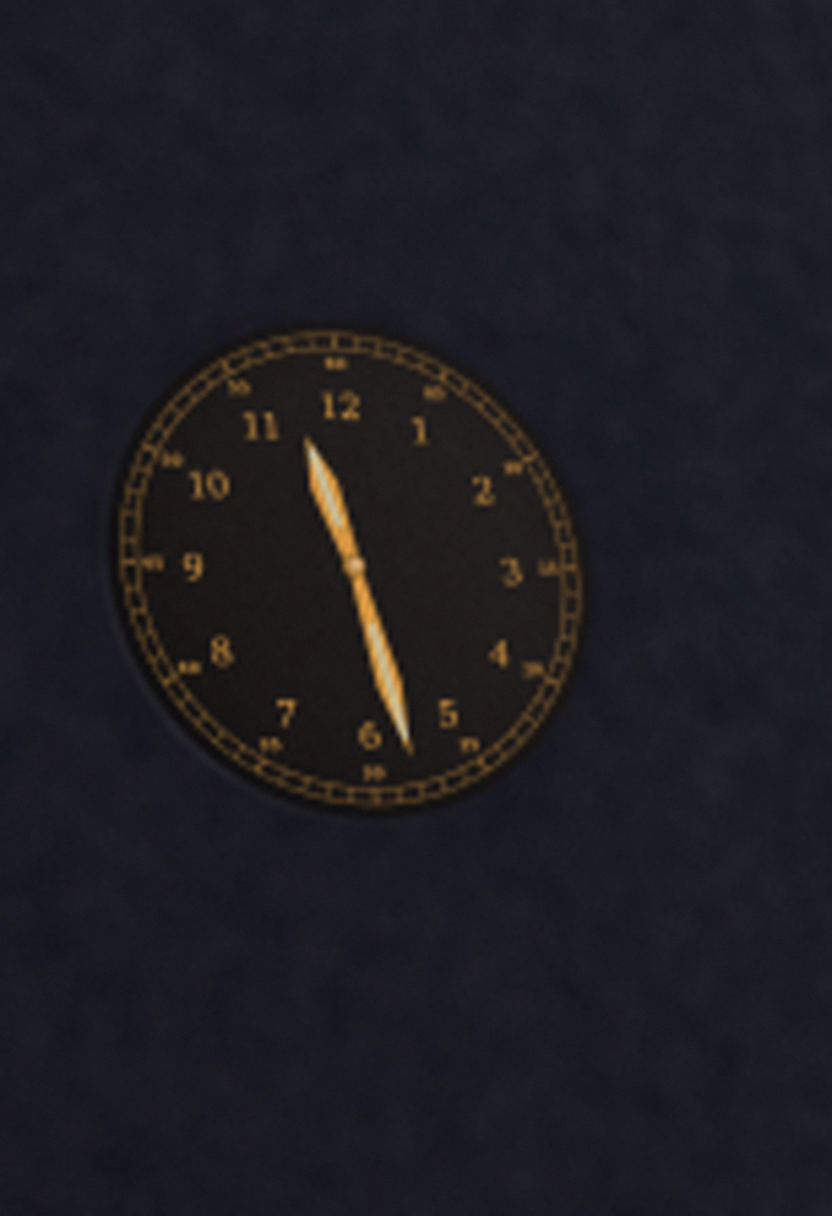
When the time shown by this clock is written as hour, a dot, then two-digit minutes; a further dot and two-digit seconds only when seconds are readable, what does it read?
11.28
